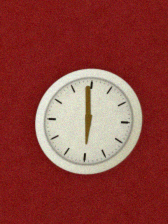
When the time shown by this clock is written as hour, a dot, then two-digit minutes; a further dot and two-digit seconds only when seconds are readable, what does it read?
5.59
